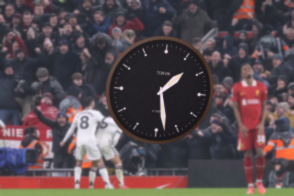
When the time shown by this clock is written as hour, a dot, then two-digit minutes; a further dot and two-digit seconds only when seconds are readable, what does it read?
1.28
